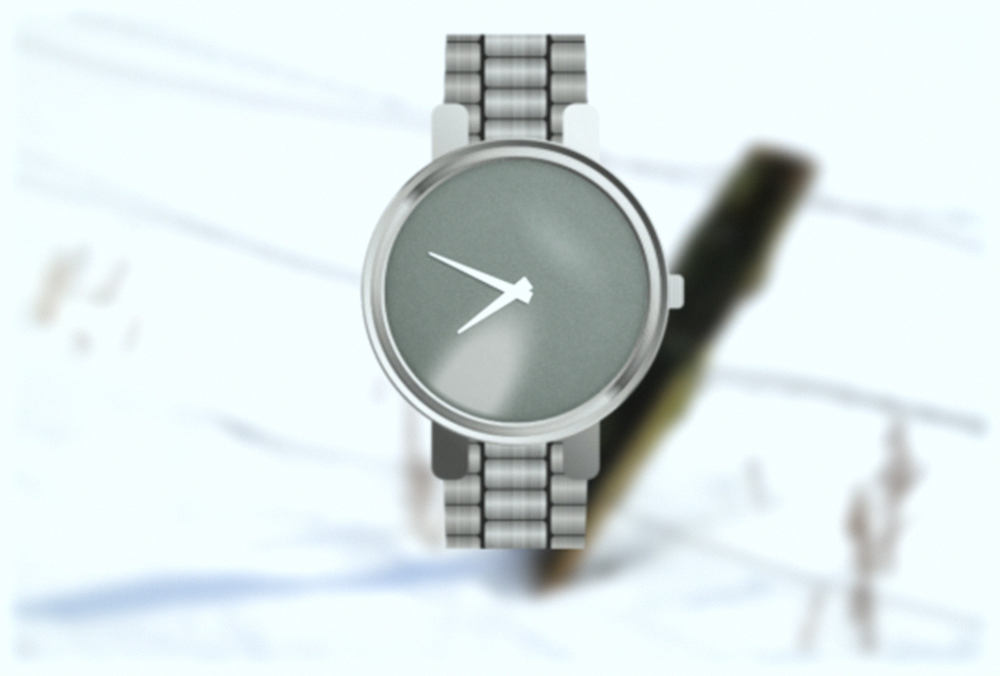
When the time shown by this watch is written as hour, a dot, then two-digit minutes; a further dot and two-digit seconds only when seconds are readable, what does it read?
7.49
